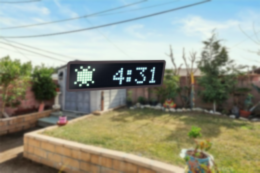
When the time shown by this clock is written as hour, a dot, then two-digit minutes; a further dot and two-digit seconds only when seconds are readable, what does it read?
4.31
